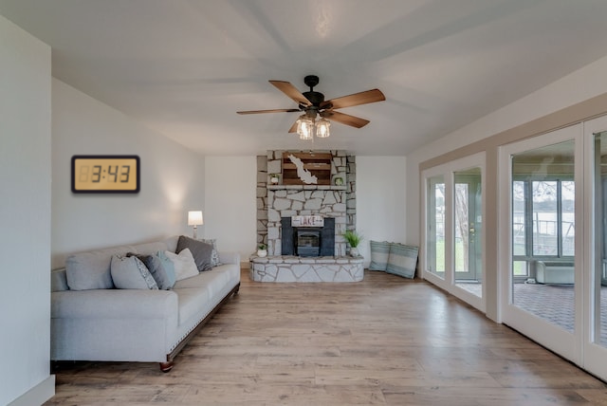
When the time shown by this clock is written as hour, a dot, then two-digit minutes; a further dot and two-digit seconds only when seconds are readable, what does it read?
3.43
